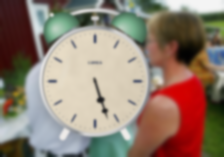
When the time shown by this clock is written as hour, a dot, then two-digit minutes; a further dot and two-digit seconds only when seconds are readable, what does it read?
5.27
